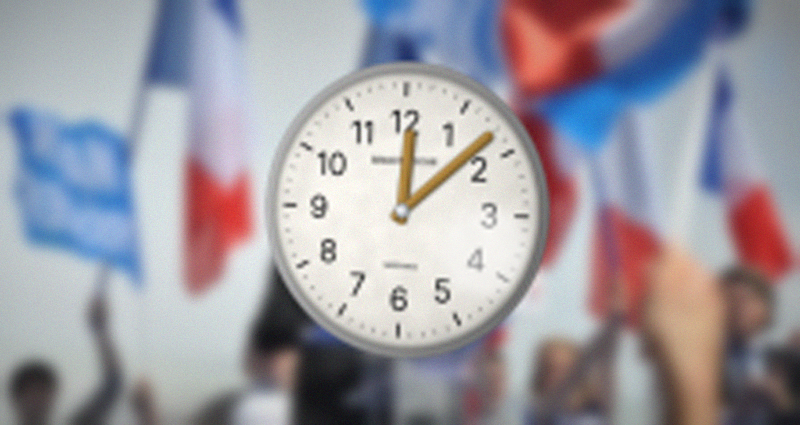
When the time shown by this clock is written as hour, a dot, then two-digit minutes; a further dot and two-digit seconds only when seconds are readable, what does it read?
12.08
